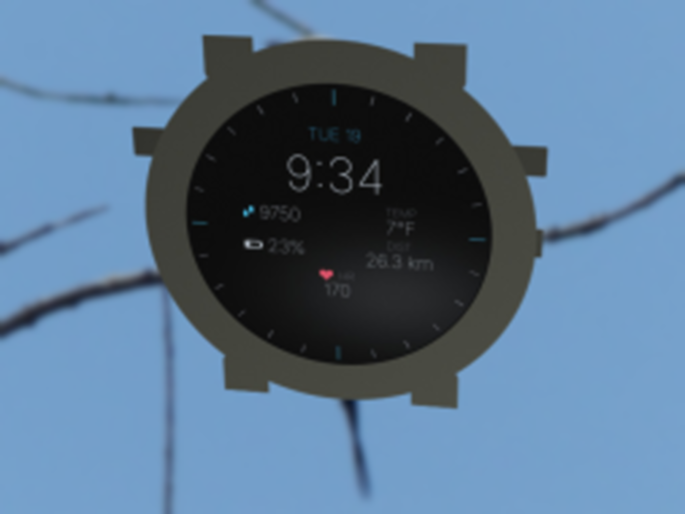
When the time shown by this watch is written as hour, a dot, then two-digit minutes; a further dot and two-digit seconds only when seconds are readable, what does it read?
9.34
